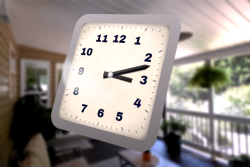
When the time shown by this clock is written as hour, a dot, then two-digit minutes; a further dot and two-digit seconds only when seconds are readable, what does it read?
3.12
